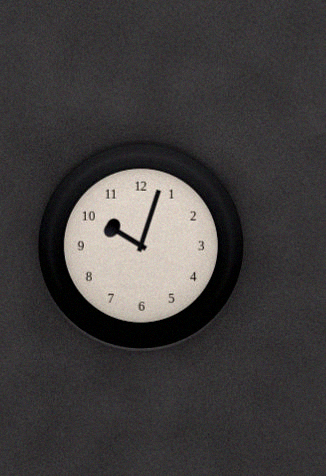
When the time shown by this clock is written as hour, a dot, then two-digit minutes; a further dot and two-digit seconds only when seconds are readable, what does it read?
10.03
